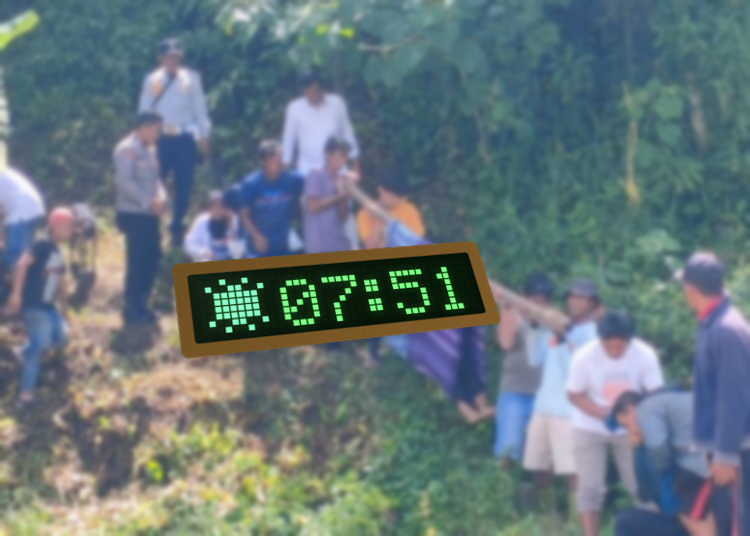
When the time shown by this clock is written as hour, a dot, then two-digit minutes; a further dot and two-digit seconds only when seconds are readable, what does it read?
7.51
